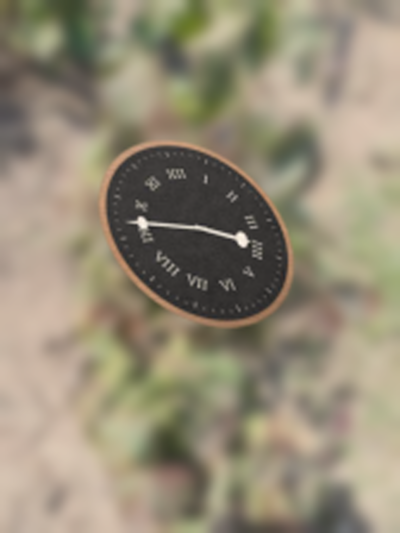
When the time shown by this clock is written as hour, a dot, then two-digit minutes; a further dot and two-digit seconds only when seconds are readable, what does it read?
3.47
